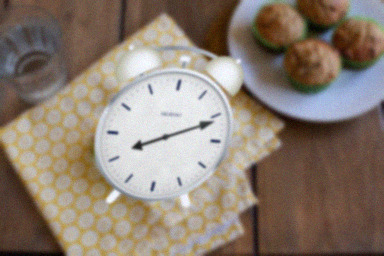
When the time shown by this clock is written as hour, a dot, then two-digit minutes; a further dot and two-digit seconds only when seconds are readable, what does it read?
8.11
